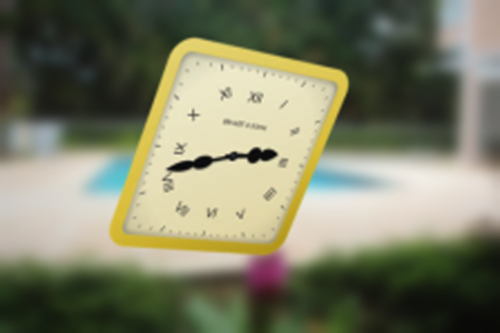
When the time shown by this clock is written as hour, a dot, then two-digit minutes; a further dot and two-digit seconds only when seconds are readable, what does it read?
2.42
